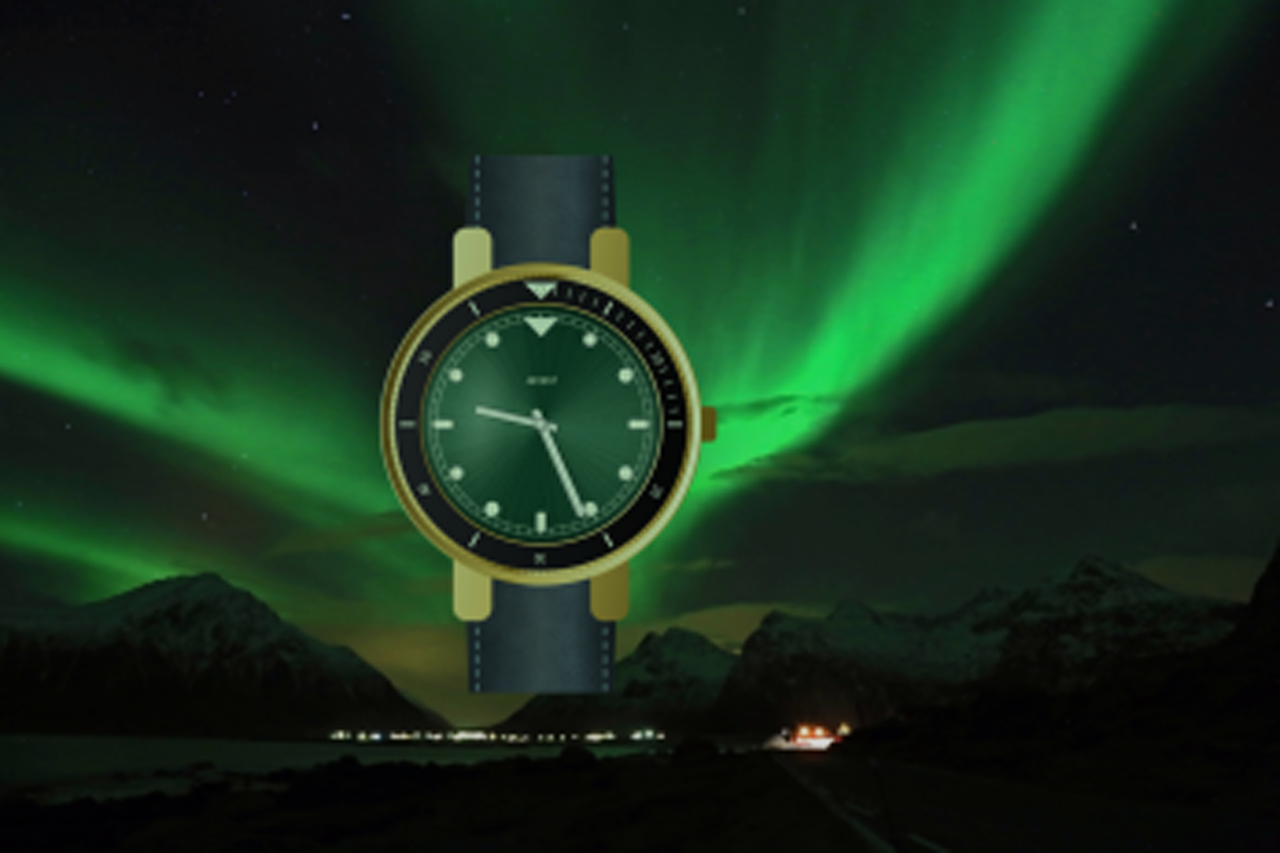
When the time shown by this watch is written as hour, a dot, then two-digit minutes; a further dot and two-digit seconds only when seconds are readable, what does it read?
9.26
